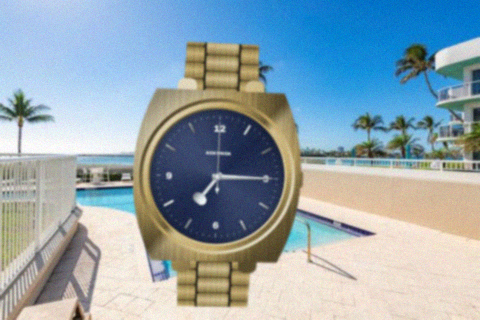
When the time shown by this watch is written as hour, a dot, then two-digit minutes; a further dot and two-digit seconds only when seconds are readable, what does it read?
7.15.00
